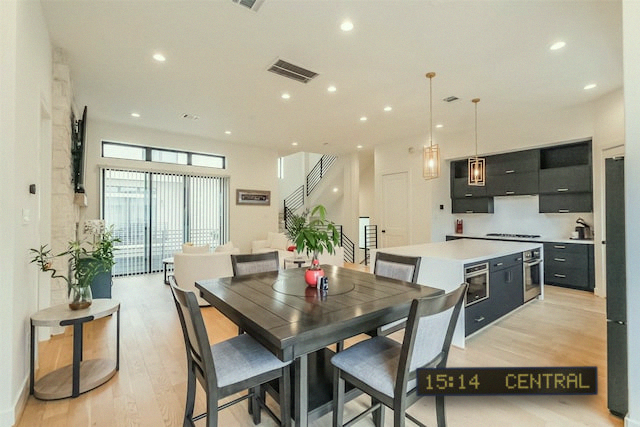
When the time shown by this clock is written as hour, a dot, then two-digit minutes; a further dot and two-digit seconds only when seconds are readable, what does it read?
15.14
